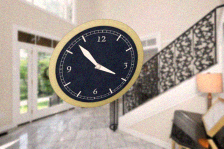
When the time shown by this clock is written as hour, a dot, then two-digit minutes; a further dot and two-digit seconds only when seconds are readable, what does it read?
3.53
